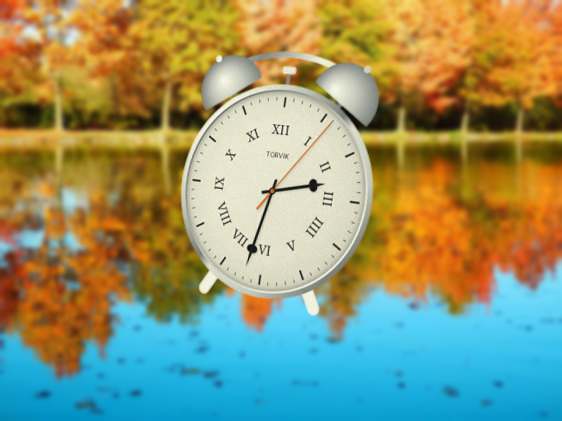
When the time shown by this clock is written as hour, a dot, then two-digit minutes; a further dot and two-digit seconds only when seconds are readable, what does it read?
2.32.06
